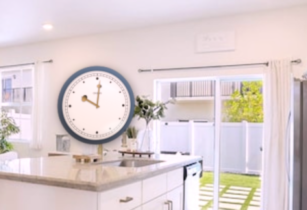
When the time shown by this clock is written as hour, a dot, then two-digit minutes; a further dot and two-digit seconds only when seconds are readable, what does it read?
10.01
